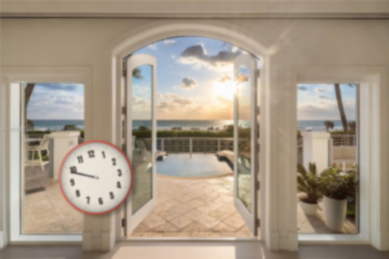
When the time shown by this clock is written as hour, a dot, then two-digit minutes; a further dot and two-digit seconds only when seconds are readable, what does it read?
9.49
